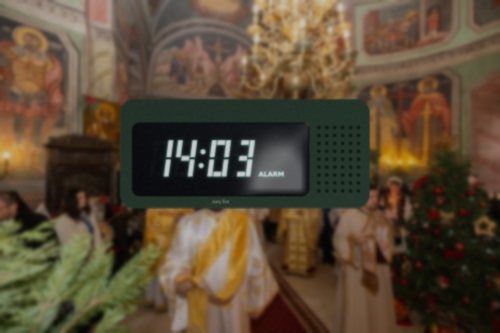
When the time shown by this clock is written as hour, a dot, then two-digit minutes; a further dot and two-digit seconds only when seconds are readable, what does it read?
14.03
